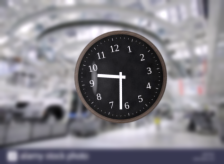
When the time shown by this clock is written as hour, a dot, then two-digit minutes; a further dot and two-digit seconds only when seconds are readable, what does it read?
9.32
